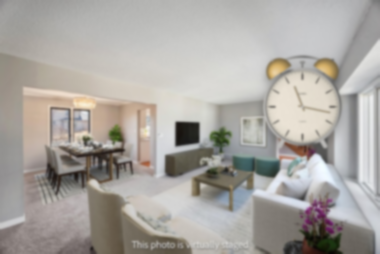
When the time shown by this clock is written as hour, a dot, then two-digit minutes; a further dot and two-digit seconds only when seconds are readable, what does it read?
11.17
